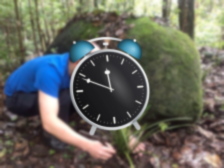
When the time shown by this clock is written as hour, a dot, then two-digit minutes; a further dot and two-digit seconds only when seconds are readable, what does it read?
11.49
